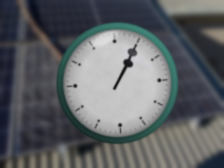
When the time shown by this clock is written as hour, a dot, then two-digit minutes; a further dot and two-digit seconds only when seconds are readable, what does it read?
1.05
